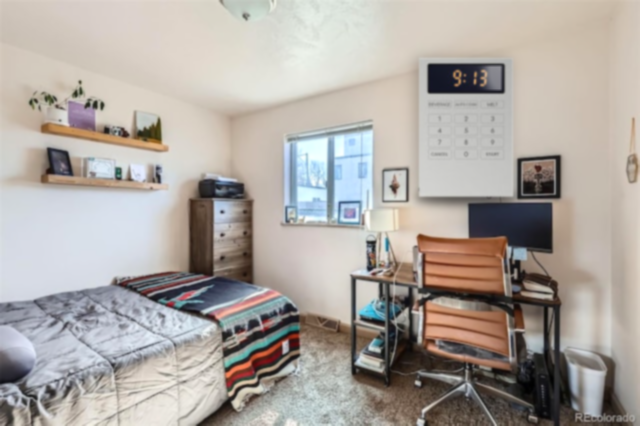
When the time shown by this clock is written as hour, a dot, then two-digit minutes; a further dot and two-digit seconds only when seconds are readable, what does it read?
9.13
